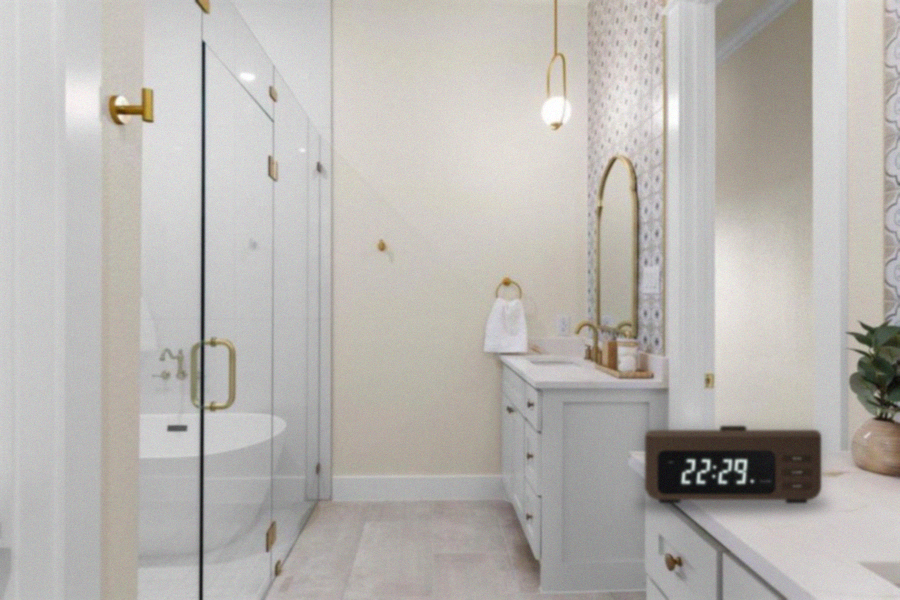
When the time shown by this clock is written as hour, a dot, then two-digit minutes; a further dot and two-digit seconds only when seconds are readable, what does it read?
22.29
